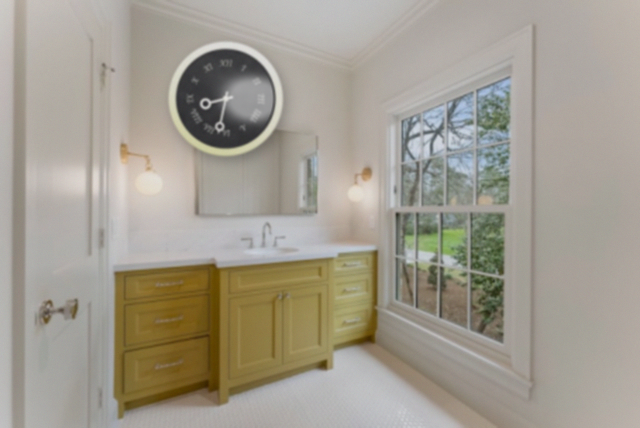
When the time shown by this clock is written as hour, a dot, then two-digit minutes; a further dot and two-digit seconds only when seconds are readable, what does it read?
8.32
